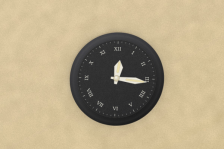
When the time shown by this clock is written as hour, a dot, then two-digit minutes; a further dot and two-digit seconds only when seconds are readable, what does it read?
12.16
